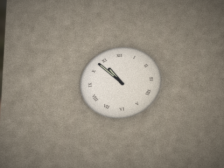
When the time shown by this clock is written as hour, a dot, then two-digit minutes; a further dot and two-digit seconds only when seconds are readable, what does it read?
10.53
